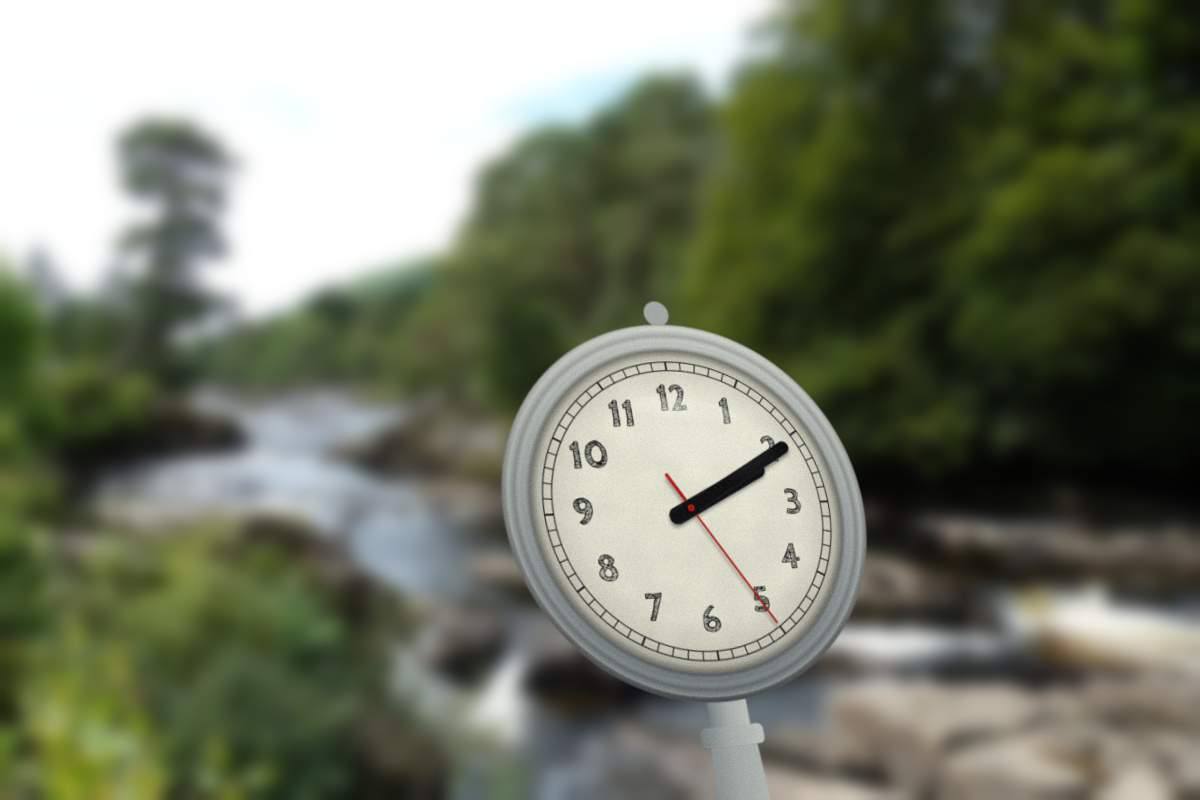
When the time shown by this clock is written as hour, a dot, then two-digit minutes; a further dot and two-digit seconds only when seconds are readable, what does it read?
2.10.25
